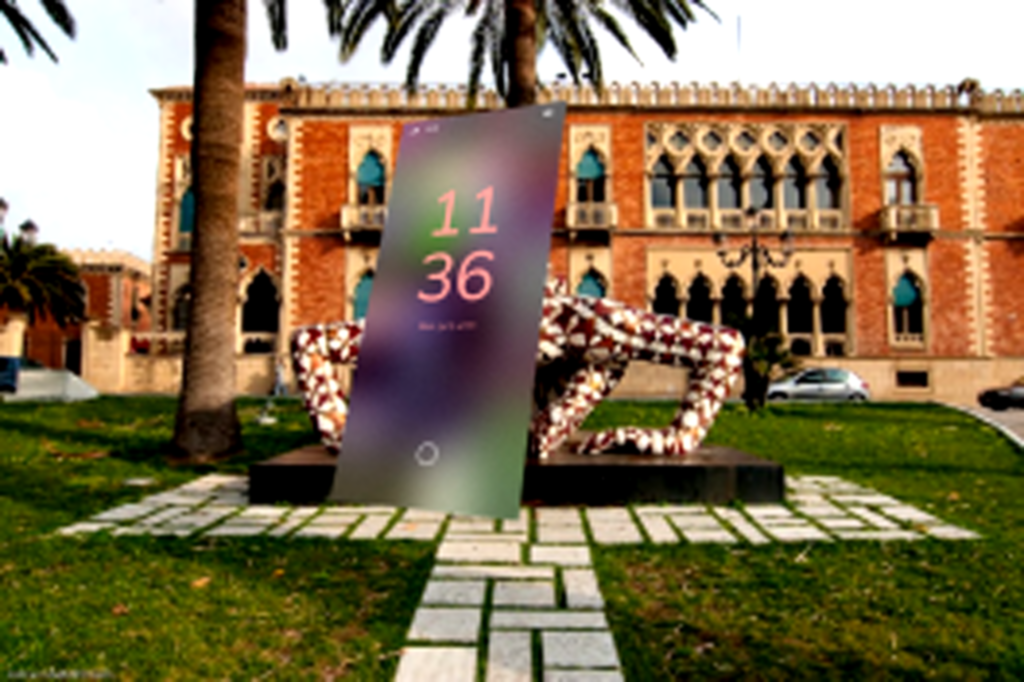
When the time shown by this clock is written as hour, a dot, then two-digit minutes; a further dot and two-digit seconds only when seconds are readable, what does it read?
11.36
